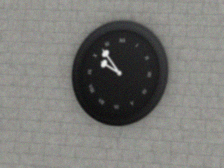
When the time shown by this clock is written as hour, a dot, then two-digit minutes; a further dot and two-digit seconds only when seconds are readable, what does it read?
9.53
